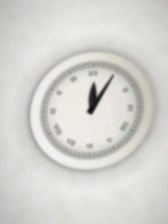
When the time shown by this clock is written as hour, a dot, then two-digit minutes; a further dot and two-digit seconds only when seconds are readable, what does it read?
12.05
